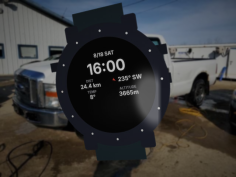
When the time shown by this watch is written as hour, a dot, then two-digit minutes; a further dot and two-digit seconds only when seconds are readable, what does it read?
16.00
